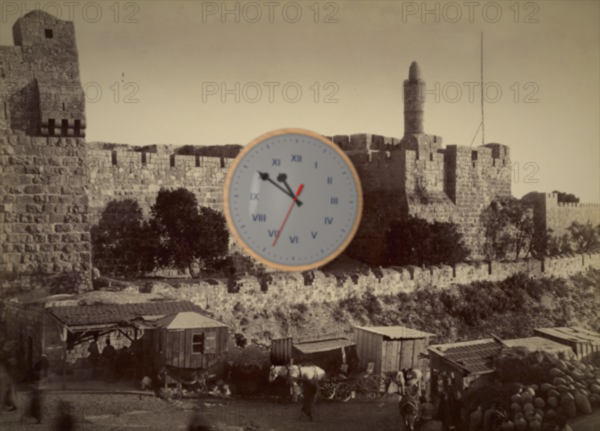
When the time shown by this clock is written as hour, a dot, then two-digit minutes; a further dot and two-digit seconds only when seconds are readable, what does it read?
10.50.34
